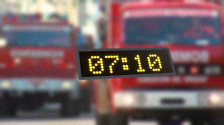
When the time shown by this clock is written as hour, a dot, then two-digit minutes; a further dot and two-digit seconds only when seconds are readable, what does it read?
7.10
